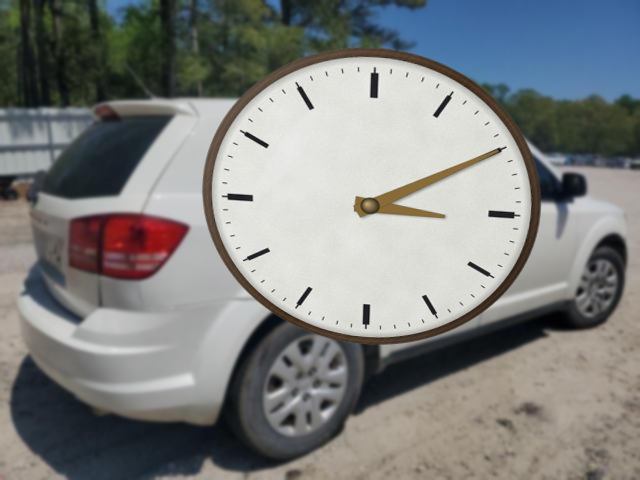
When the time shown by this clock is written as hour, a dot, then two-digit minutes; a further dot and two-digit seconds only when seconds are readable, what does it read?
3.10
